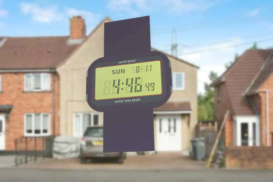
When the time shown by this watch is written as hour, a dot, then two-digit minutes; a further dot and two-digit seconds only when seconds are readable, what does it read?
4.46.49
